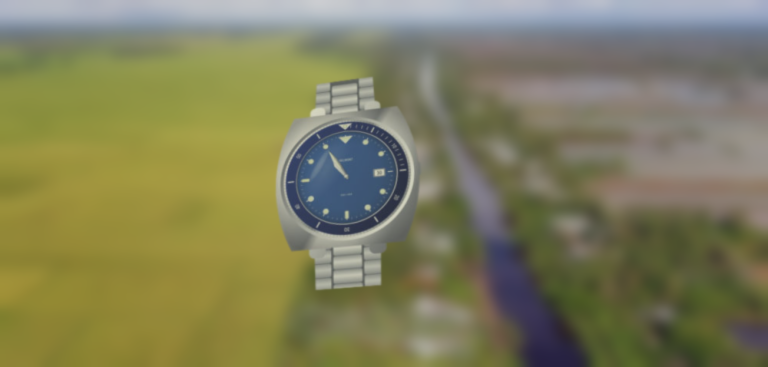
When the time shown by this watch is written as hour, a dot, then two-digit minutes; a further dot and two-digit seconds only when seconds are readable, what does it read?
10.55
